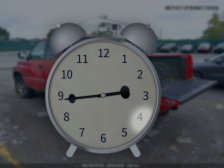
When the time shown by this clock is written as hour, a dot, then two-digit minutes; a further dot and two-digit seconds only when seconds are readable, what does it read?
2.44
